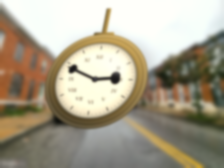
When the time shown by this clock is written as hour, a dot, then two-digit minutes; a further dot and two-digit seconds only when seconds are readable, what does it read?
2.49
